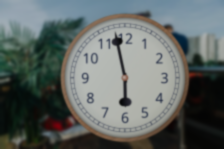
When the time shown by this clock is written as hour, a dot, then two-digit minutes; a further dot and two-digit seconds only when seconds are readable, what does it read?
5.58
